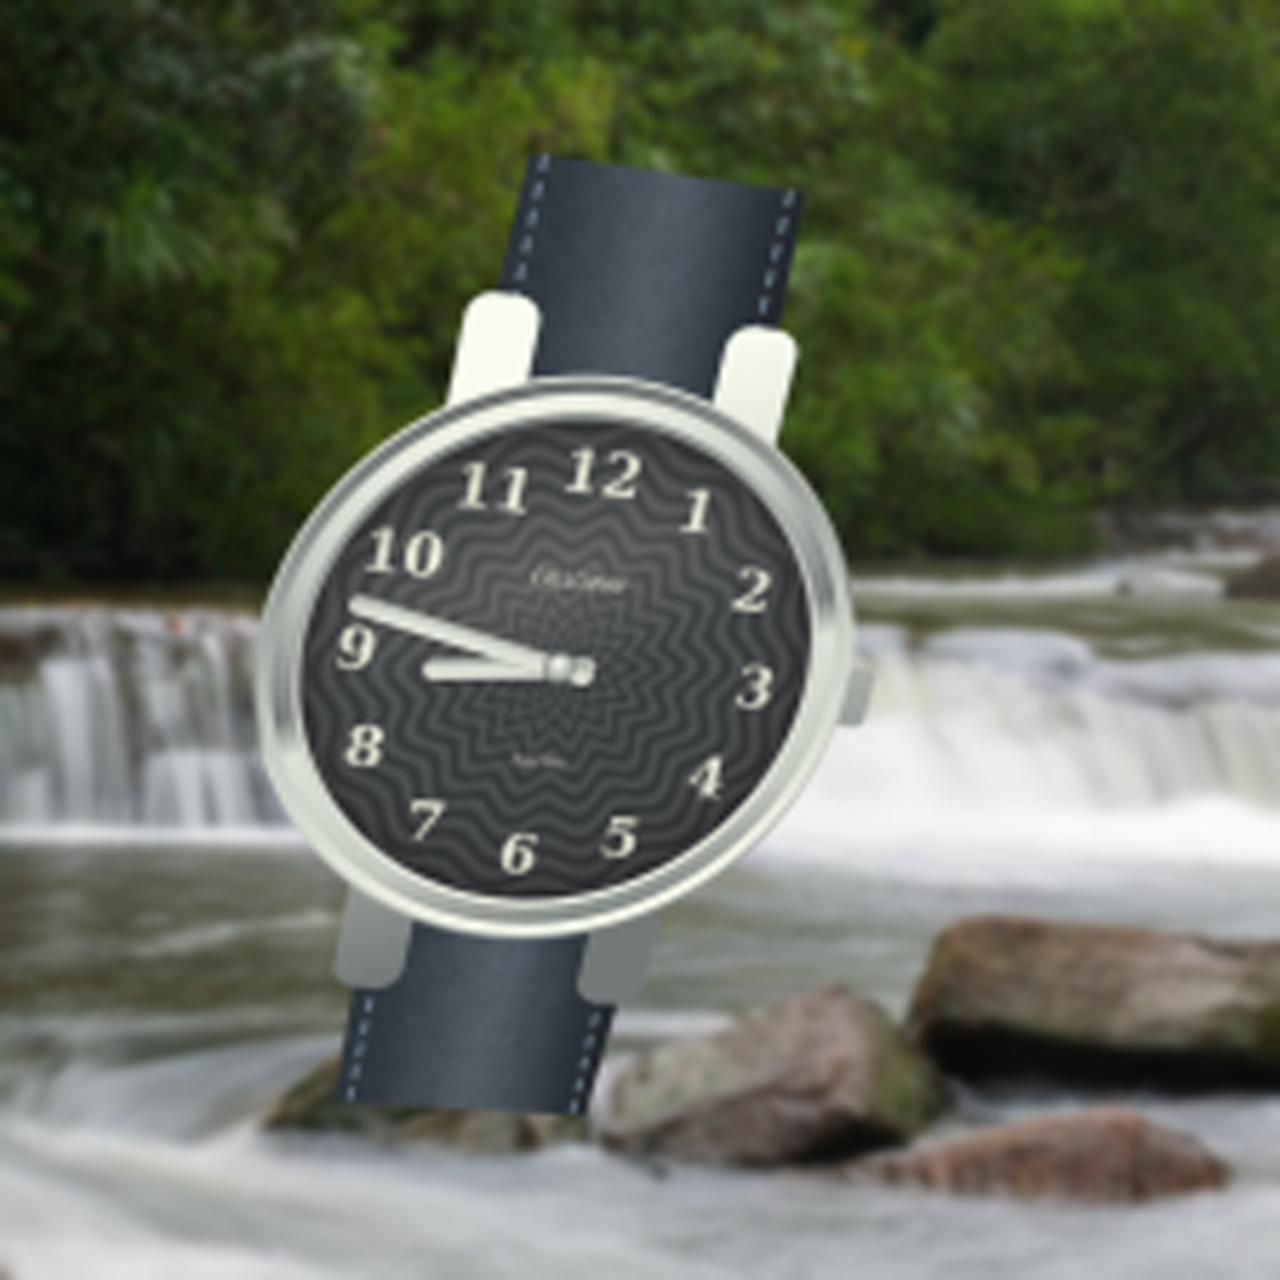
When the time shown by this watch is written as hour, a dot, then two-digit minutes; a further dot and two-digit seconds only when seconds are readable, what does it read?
8.47
